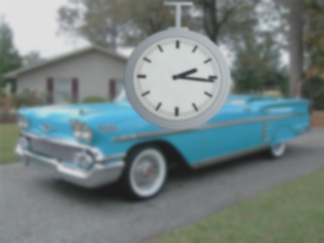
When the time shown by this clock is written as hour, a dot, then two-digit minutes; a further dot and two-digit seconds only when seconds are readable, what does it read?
2.16
